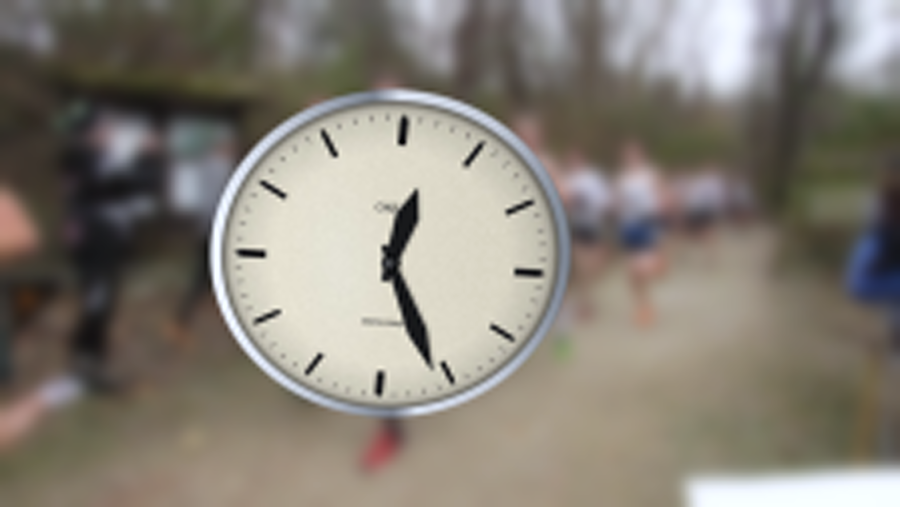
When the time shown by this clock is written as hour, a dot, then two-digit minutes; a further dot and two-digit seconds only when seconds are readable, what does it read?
12.26
